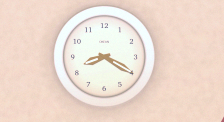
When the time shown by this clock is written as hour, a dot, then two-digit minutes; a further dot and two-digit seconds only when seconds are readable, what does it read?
8.20
